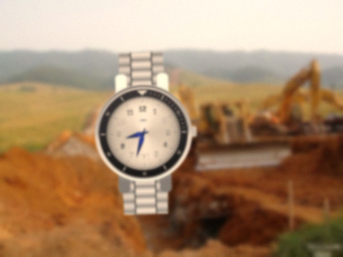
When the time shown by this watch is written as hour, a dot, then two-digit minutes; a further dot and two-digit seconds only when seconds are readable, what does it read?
8.33
